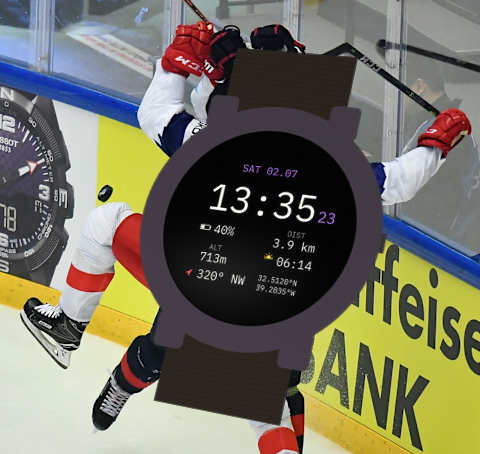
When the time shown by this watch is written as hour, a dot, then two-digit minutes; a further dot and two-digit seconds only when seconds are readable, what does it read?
13.35.23
